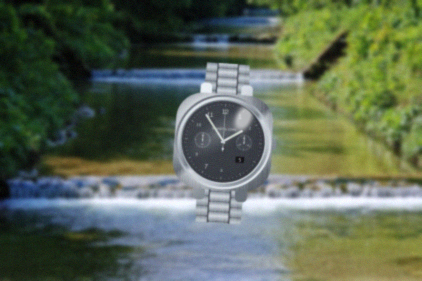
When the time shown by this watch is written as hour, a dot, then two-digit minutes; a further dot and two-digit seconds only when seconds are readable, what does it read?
1.54
